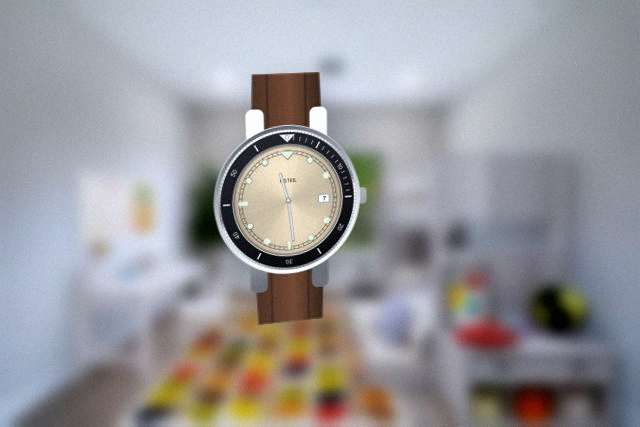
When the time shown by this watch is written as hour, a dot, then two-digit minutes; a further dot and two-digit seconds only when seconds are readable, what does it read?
11.29
